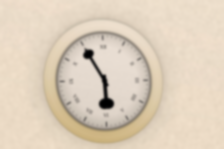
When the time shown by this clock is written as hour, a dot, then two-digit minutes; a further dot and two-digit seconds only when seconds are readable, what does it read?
5.55
